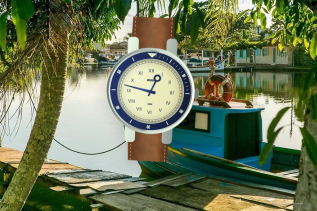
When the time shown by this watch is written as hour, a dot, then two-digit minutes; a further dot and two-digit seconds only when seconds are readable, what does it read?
12.47
